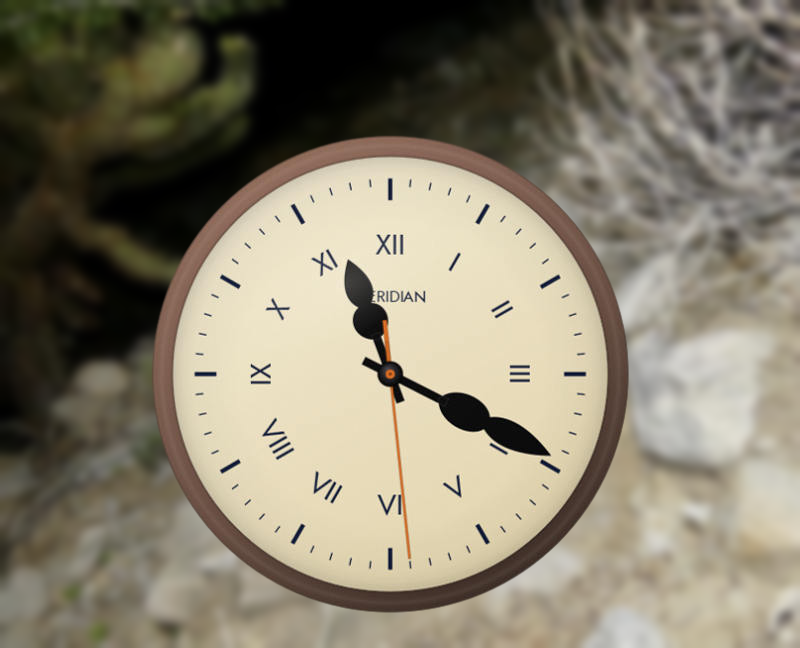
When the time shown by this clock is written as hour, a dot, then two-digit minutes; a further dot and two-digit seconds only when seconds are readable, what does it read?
11.19.29
